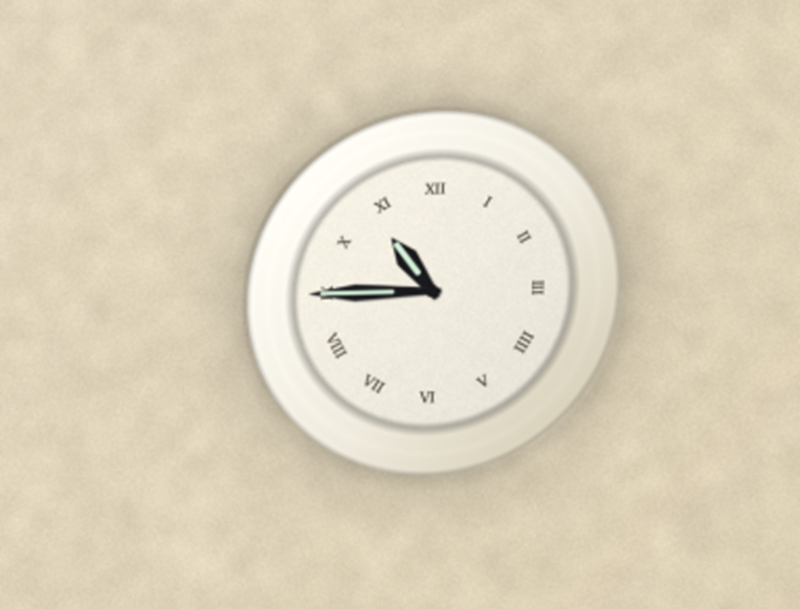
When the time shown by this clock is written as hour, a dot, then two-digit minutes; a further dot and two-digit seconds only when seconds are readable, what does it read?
10.45
